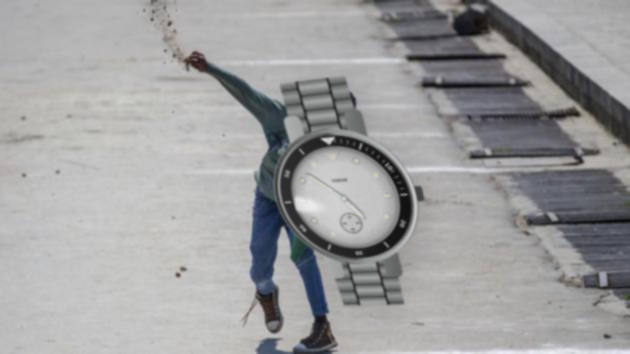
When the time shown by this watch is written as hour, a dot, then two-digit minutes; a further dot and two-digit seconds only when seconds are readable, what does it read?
4.52
